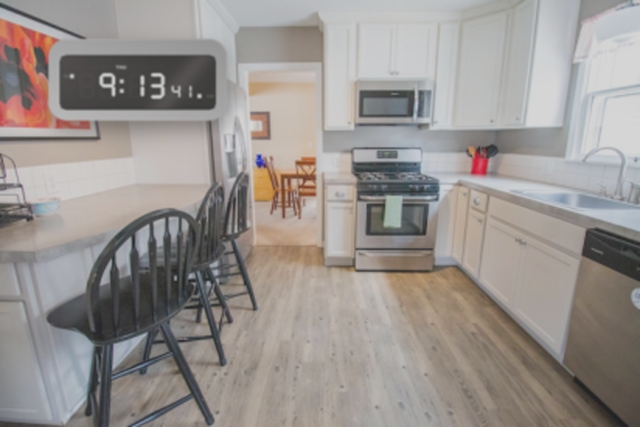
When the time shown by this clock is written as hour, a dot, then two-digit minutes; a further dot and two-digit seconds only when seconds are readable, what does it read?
9.13.41
